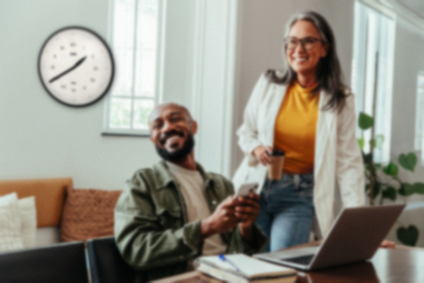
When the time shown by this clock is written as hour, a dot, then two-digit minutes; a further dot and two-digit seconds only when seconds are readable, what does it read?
1.40
